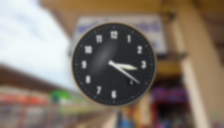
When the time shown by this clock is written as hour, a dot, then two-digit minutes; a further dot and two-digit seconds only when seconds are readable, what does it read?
3.21
